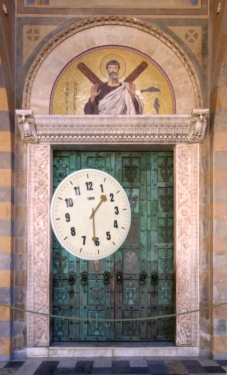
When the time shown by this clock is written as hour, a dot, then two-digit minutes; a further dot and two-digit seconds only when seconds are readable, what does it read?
1.31
